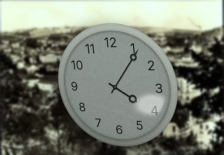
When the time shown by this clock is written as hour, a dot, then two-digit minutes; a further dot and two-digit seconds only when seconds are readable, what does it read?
4.06
